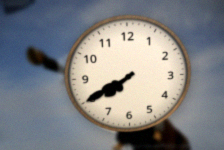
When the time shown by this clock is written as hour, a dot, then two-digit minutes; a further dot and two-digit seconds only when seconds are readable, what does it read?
7.40
